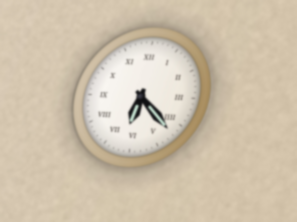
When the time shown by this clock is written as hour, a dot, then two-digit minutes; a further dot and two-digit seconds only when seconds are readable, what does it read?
6.22
